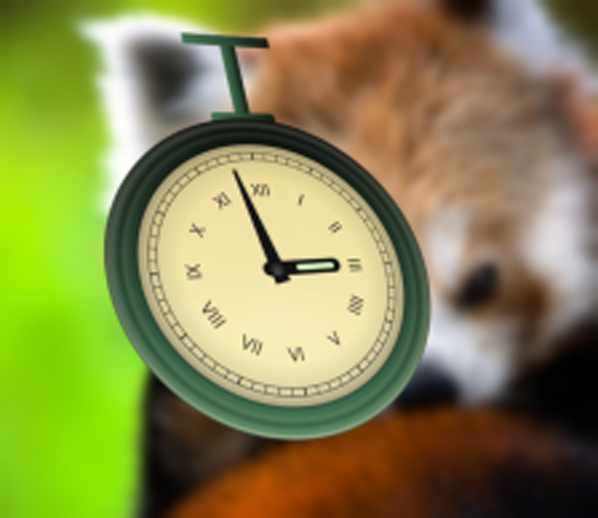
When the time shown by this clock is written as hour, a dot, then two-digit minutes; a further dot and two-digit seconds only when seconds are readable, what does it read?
2.58
